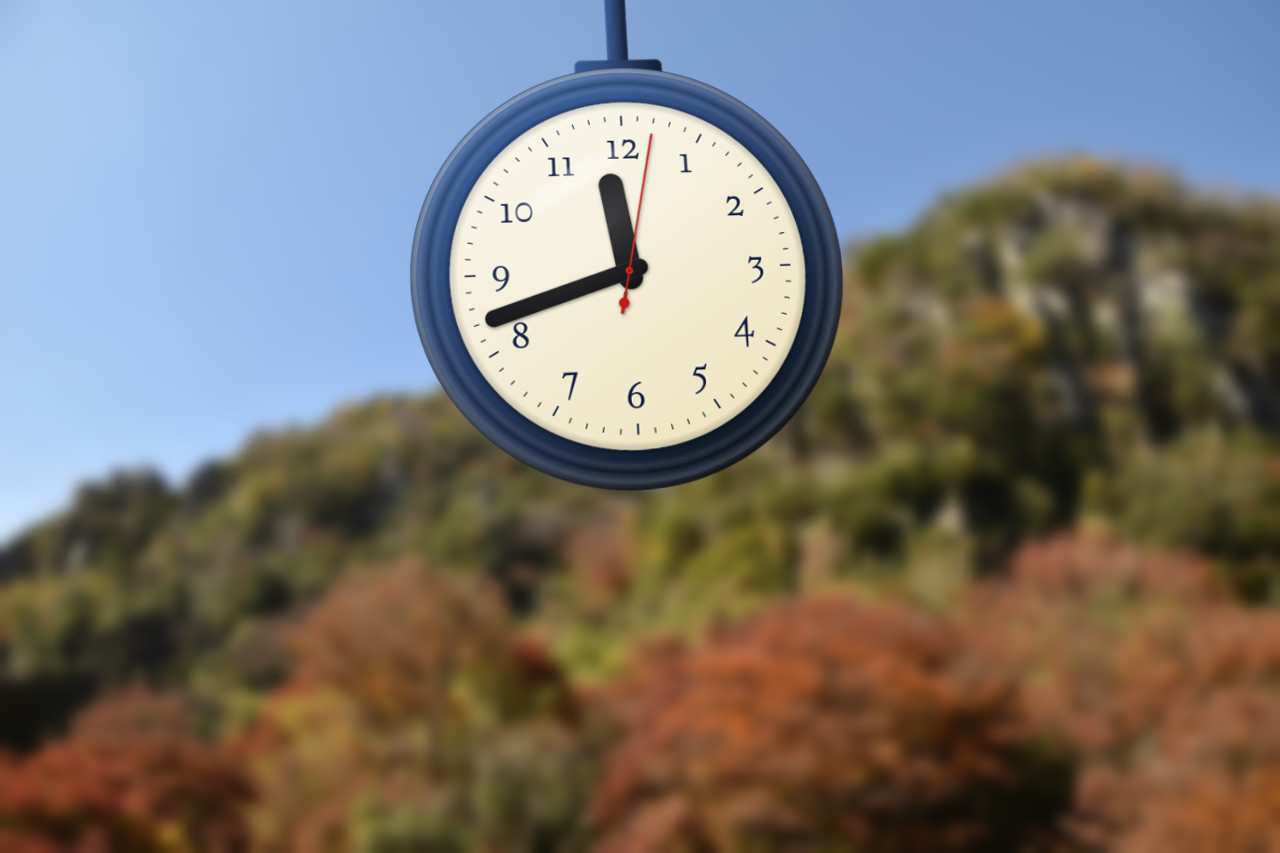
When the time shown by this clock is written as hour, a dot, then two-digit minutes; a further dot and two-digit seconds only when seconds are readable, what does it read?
11.42.02
